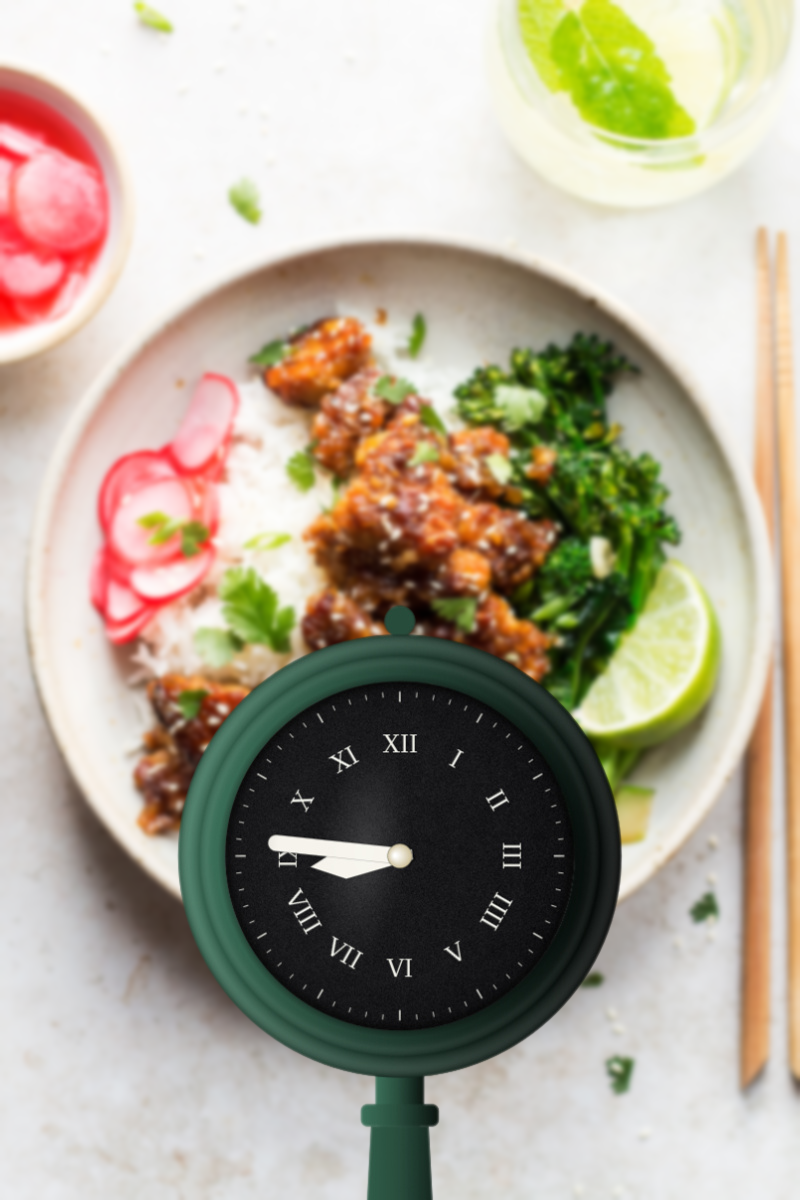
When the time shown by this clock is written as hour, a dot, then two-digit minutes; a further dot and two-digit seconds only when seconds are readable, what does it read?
8.46
